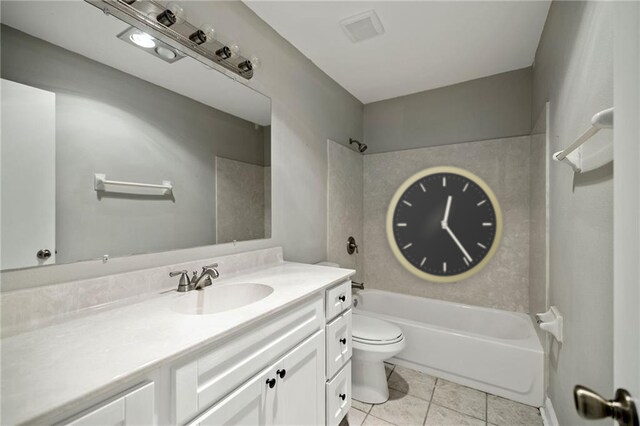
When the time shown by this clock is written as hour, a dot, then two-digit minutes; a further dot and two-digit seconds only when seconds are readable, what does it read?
12.24
